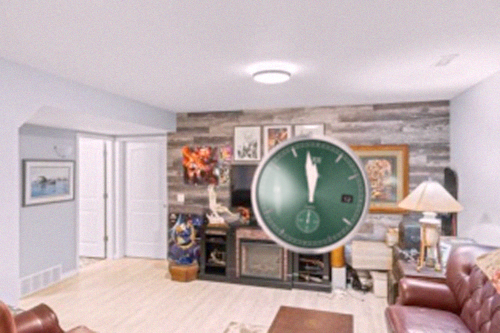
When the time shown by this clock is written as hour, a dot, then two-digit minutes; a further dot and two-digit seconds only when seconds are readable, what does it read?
11.58
